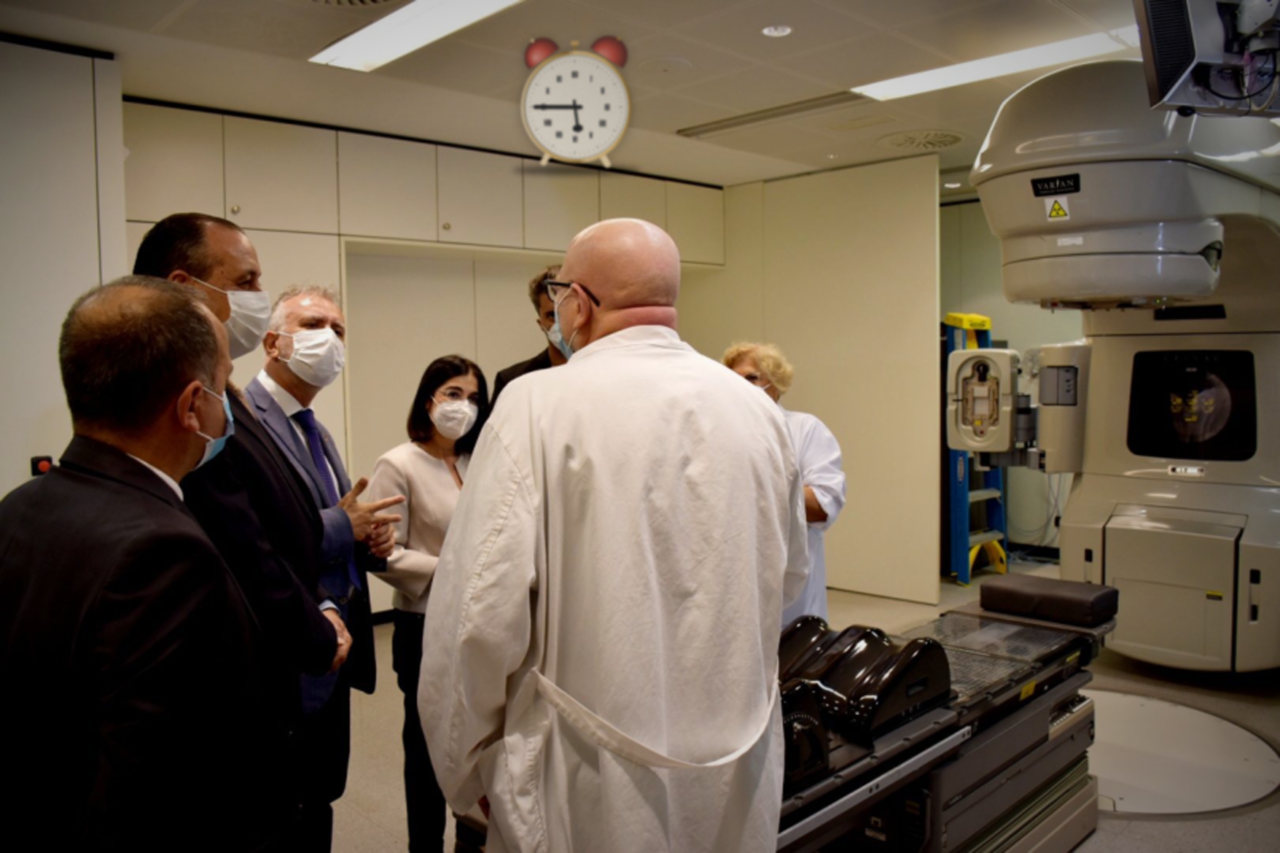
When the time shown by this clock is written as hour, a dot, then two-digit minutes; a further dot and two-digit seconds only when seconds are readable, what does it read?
5.45
